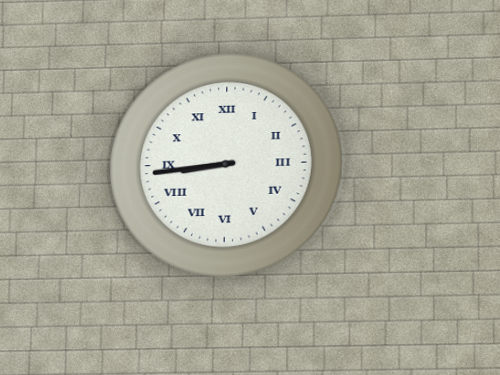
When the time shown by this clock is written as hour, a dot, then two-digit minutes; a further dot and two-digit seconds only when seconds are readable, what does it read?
8.44
